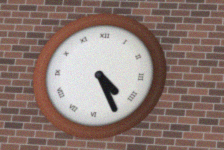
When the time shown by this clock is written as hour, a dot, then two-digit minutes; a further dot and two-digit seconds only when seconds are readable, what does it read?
4.25
